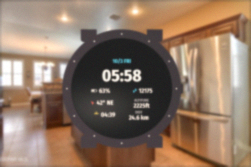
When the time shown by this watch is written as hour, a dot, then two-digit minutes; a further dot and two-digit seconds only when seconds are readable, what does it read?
5.58
